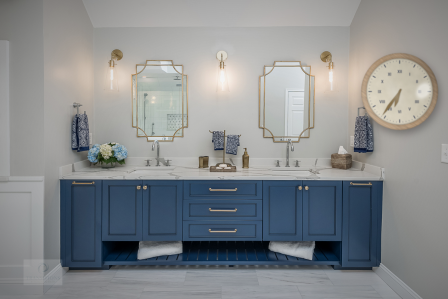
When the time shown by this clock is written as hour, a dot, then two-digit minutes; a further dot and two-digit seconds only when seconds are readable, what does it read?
6.36
